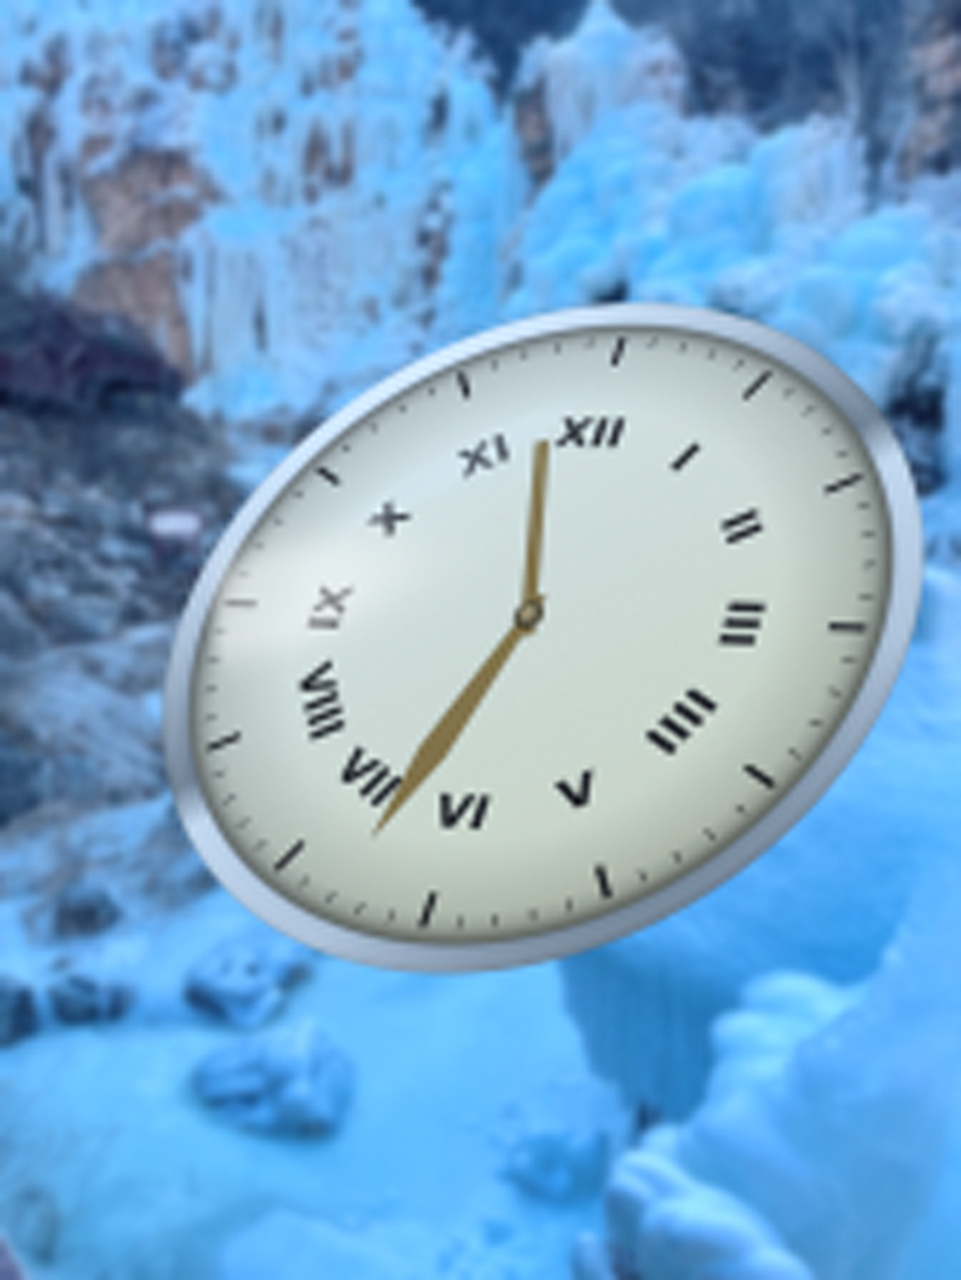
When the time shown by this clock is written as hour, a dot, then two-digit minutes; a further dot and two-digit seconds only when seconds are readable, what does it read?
11.33
